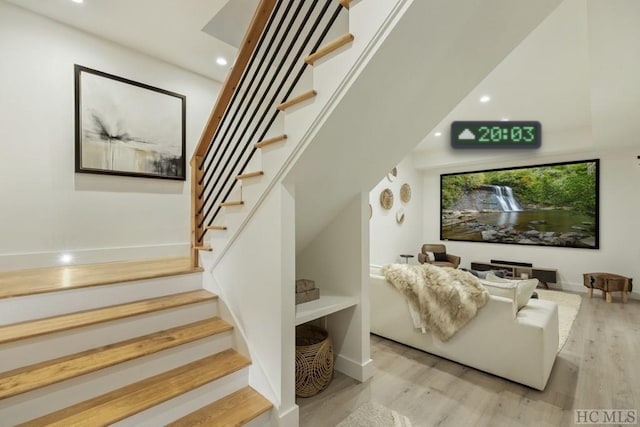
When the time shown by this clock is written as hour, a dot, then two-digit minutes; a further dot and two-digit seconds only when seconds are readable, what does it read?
20.03
